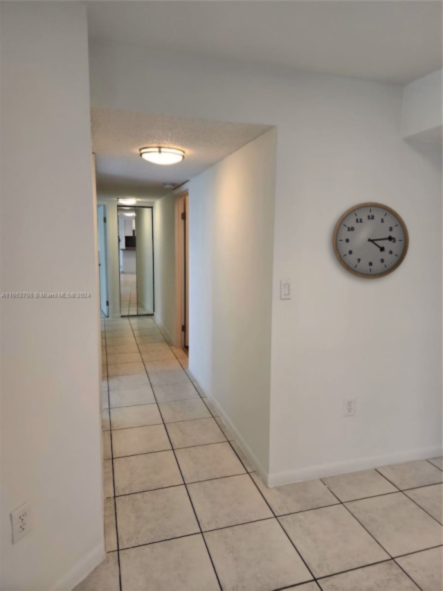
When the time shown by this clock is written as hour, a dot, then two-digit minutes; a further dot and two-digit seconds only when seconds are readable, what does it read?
4.14
